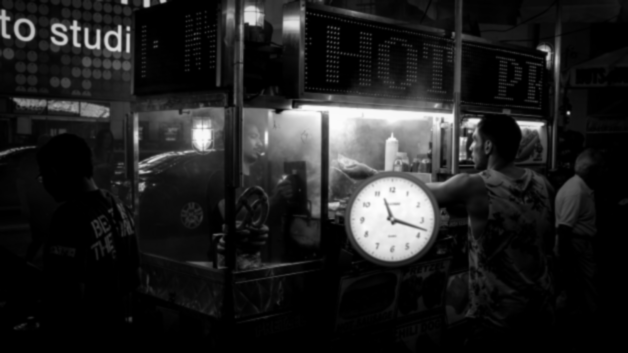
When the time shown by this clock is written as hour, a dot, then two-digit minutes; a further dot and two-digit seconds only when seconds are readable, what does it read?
11.18
